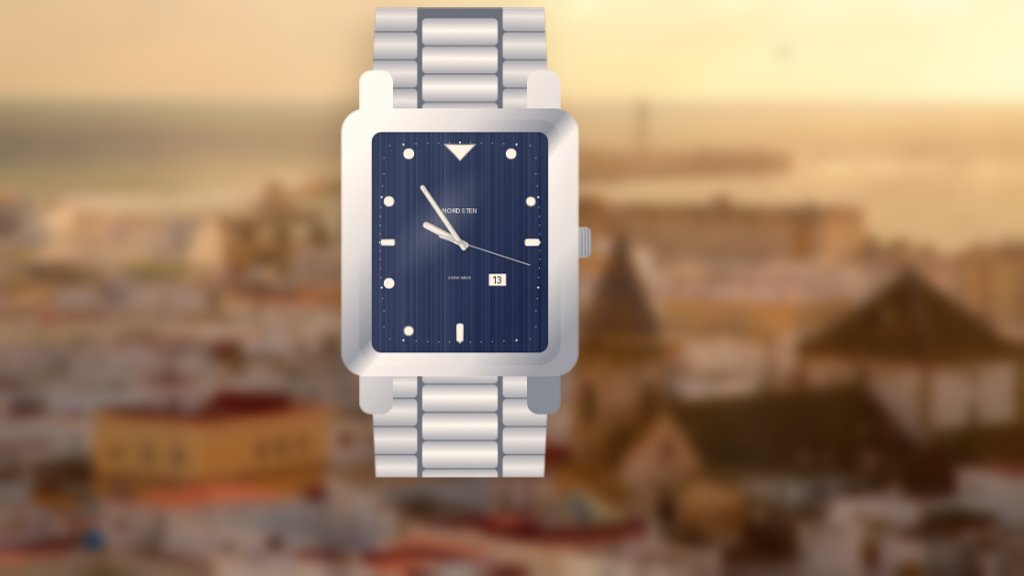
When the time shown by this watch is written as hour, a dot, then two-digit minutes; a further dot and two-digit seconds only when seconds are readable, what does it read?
9.54.18
